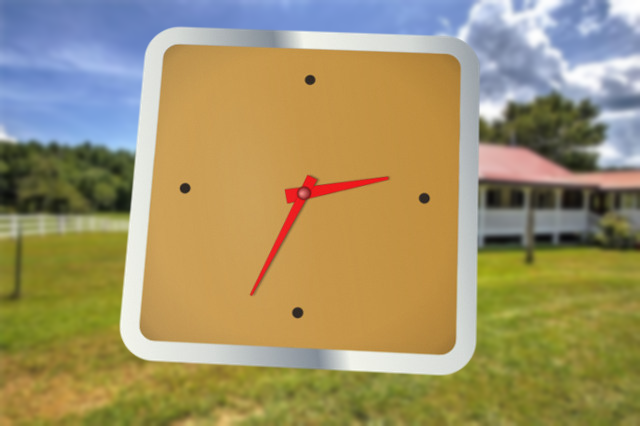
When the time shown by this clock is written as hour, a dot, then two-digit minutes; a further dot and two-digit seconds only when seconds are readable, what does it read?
2.34
